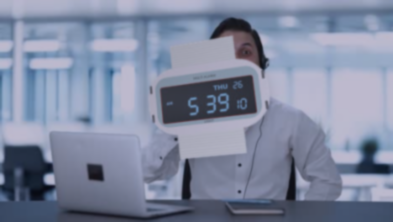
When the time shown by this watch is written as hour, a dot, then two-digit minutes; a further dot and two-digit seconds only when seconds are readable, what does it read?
5.39.10
